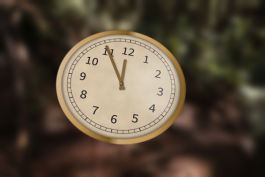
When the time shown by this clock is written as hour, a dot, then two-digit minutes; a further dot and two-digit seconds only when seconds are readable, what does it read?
11.55
